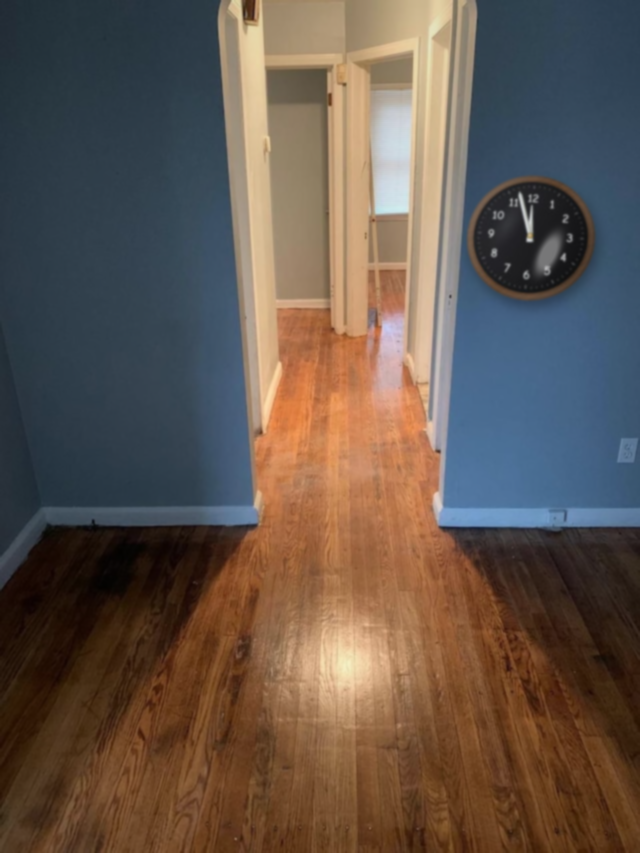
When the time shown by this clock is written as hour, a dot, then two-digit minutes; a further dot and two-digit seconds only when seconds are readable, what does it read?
11.57
